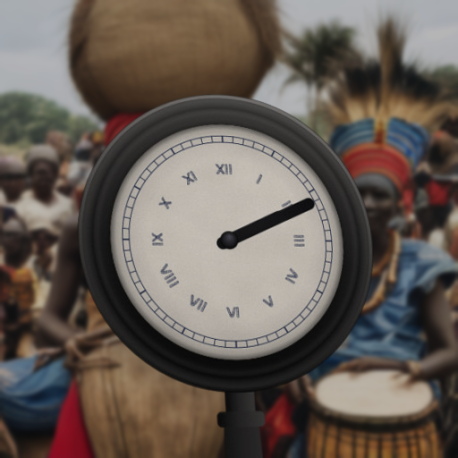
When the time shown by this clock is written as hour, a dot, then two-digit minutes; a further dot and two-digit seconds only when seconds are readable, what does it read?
2.11
